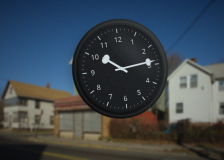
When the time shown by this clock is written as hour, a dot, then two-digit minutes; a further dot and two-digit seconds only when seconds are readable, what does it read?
10.14
